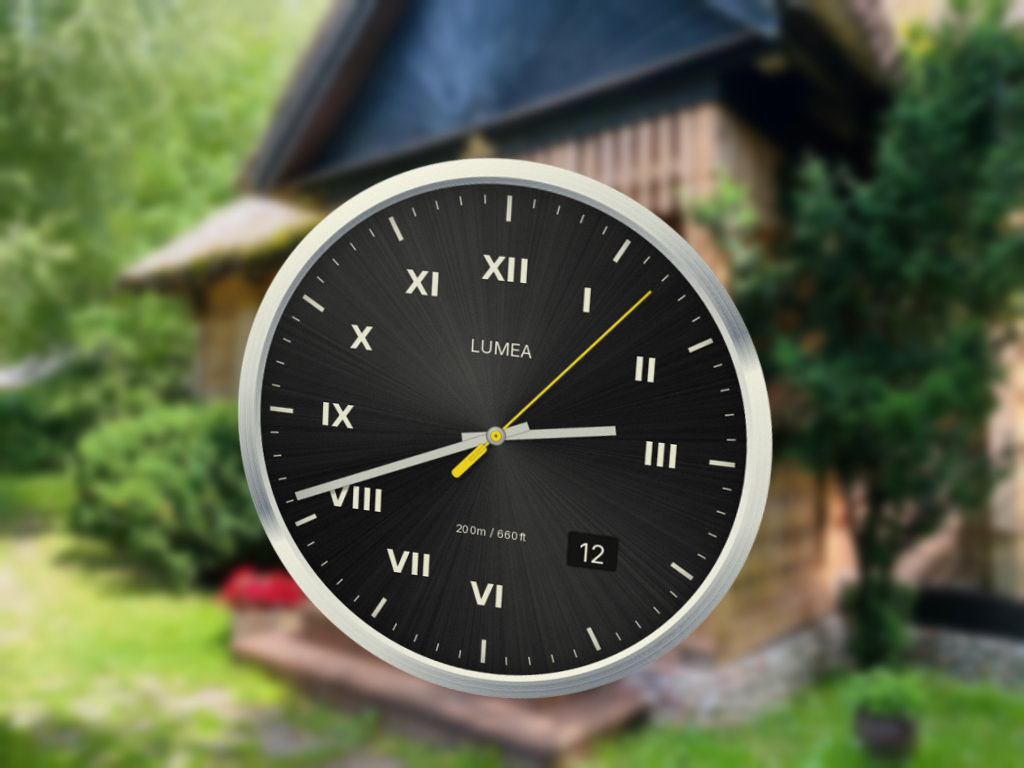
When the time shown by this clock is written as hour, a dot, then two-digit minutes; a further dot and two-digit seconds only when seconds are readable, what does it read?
2.41.07
